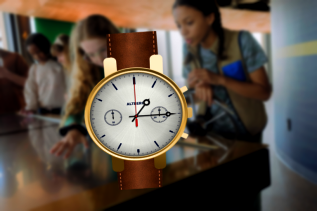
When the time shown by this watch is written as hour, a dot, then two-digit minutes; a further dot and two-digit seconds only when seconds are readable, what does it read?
1.15
